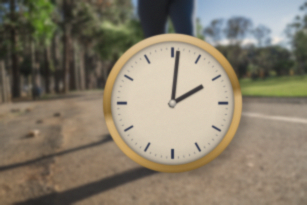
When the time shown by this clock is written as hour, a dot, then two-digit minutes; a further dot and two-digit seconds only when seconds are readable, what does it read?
2.01
